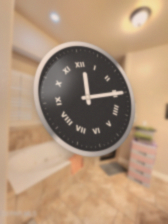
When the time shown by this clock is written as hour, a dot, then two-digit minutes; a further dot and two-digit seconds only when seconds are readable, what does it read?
12.15
